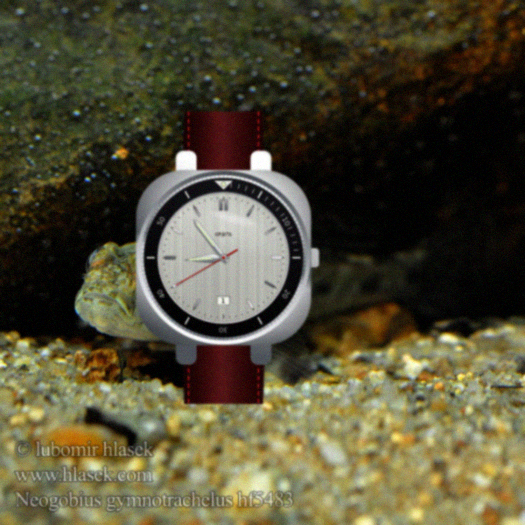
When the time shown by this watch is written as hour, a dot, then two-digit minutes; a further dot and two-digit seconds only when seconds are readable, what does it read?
8.53.40
